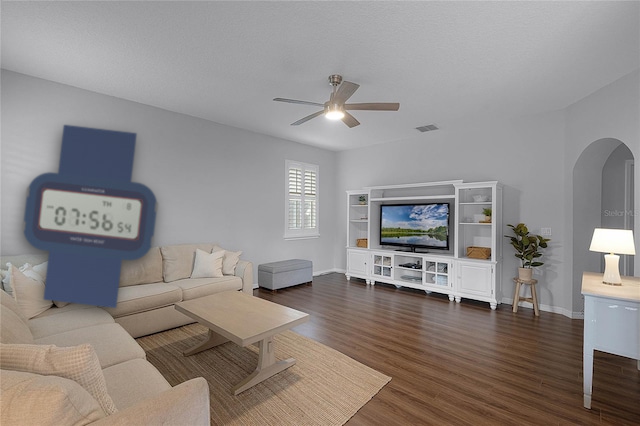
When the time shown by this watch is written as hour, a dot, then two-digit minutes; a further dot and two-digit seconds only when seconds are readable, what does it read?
7.56.54
